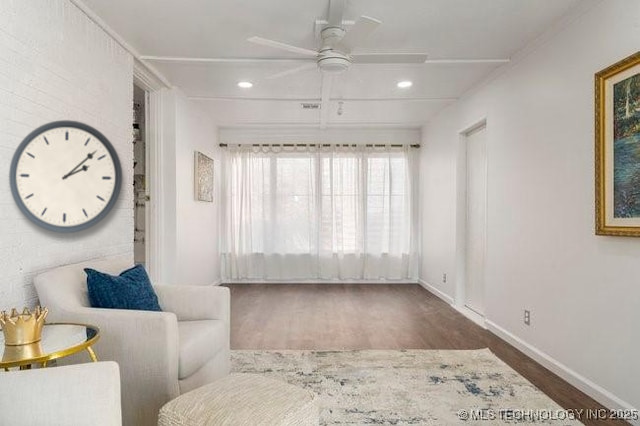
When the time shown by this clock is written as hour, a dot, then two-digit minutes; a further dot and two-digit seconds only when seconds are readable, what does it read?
2.08
